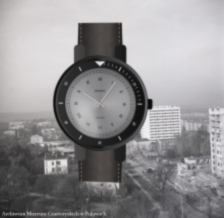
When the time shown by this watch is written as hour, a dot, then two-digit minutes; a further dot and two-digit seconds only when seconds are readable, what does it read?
10.06
